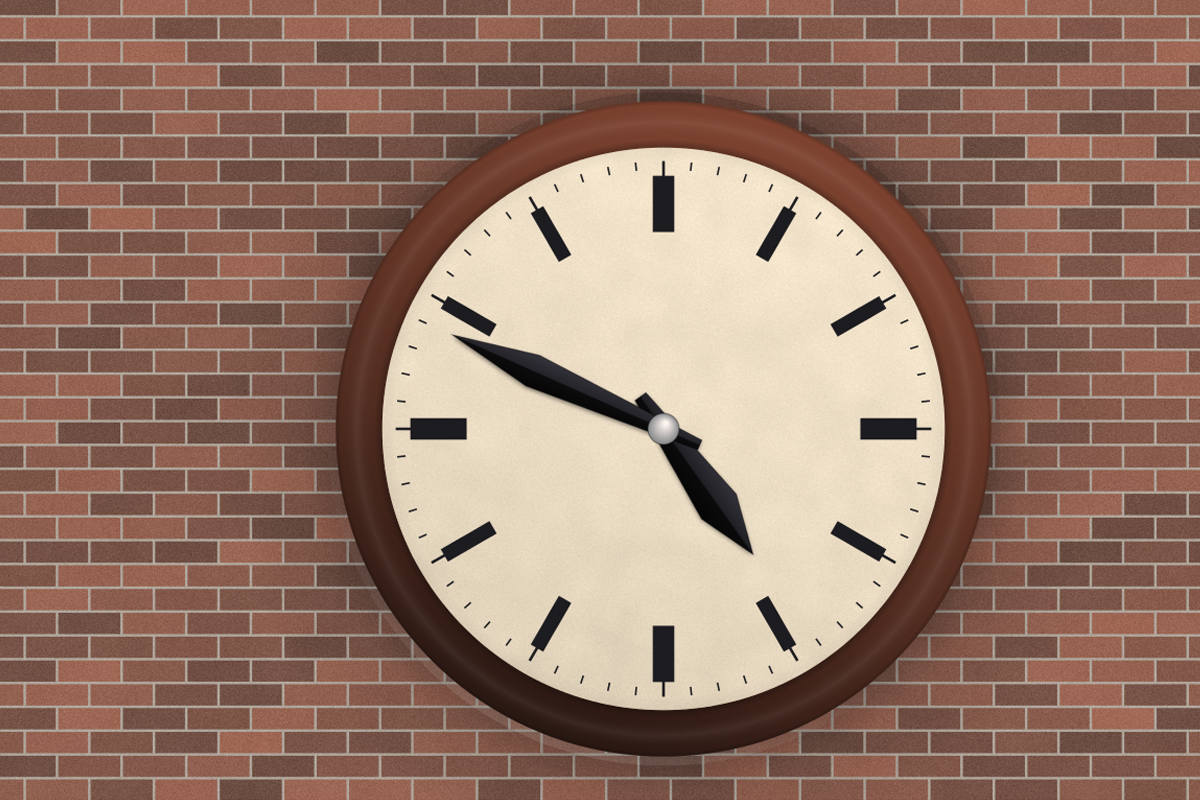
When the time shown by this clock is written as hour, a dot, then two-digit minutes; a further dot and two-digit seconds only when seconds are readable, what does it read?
4.49
